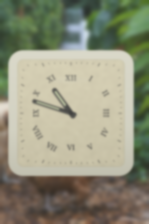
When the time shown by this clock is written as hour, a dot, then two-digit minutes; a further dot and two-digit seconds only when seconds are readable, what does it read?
10.48
